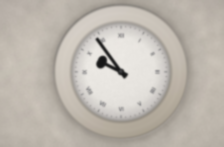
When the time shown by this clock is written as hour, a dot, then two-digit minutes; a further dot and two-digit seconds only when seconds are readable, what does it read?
9.54
